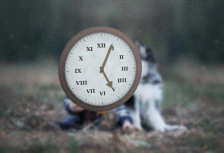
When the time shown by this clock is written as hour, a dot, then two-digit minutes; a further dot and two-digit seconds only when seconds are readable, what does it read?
5.04
